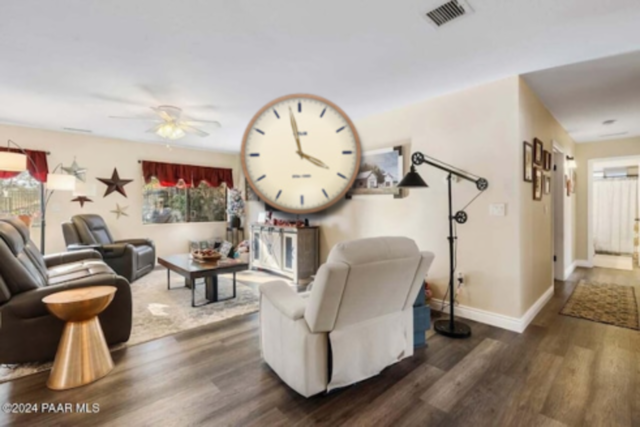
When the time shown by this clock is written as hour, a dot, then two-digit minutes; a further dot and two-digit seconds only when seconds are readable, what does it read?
3.58
